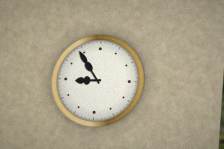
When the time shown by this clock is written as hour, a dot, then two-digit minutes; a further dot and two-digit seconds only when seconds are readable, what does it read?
8.54
